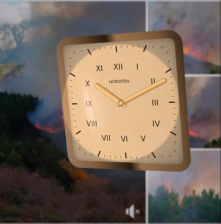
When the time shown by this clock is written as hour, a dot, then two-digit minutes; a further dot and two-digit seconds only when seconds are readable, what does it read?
10.11
